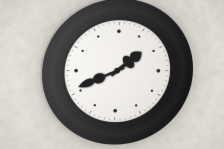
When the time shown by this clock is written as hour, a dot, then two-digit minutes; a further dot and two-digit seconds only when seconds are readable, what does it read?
1.41
